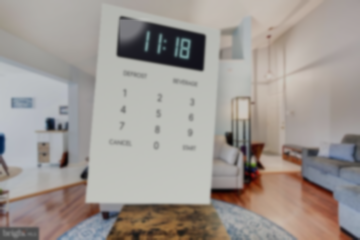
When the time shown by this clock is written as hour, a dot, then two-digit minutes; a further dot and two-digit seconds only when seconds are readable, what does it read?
11.18
